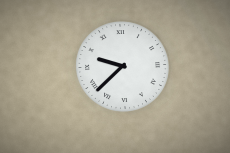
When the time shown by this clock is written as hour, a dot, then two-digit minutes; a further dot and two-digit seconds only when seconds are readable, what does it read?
9.38
